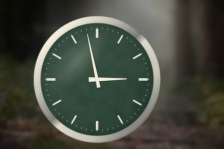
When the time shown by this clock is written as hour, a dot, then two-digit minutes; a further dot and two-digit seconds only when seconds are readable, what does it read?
2.58
